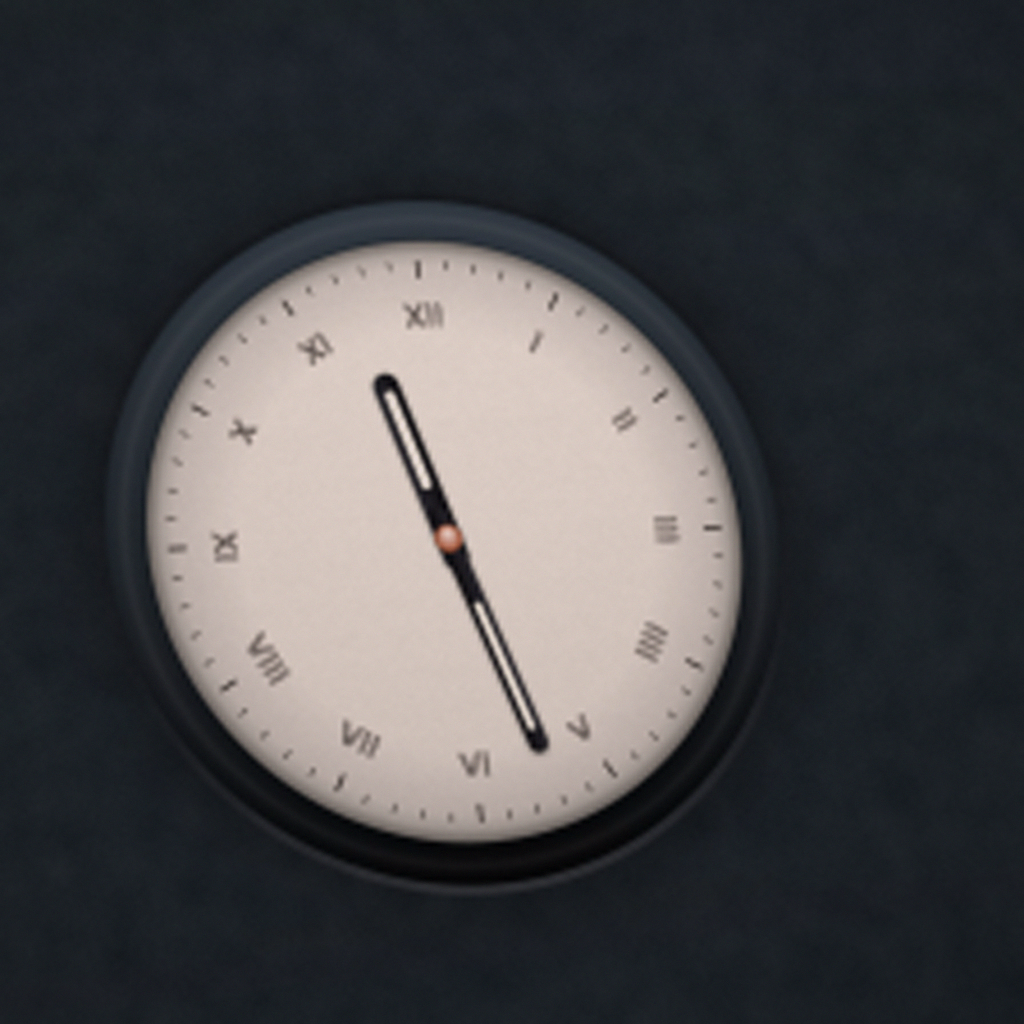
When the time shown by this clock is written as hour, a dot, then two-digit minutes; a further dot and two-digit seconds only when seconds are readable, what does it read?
11.27
